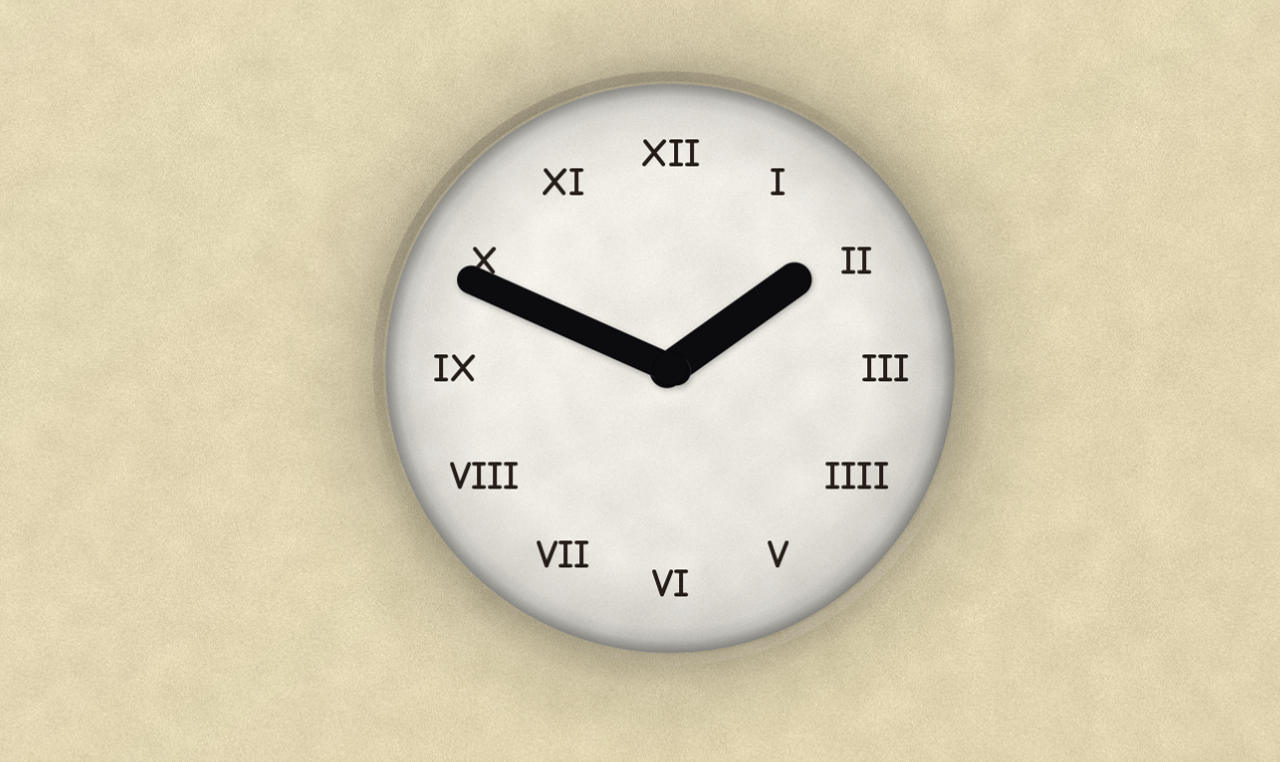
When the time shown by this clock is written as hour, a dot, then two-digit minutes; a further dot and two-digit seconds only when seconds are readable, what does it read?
1.49
